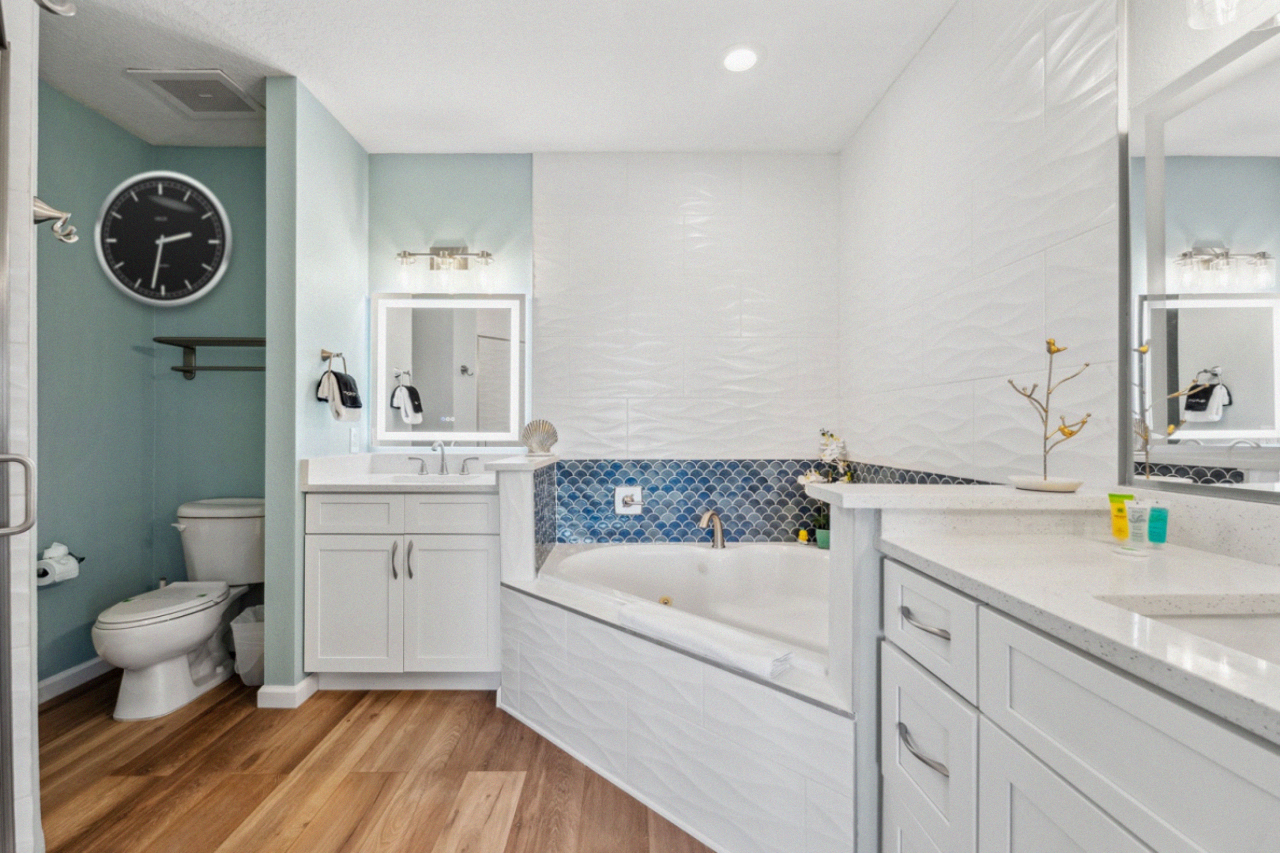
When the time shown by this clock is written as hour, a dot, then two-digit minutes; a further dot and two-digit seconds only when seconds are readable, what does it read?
2.32
